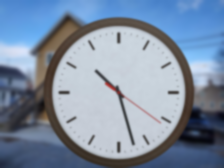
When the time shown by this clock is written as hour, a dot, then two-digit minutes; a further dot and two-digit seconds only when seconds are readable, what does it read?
10.27.21
